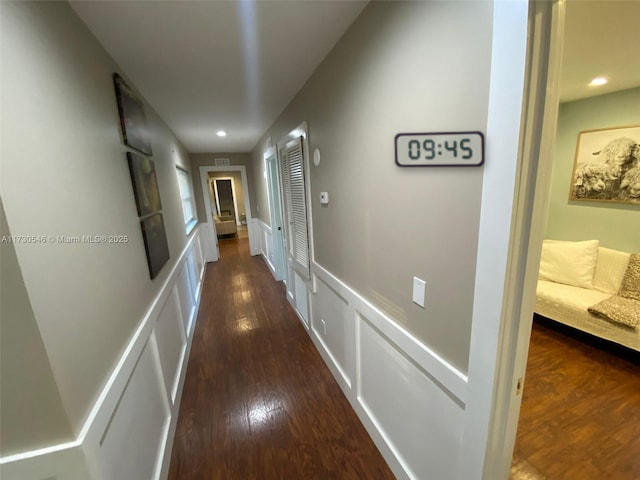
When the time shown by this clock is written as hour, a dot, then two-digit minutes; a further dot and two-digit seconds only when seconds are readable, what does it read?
9.45
